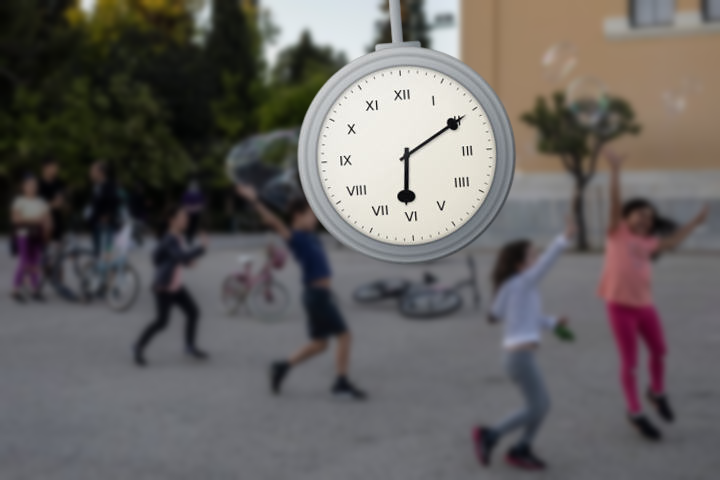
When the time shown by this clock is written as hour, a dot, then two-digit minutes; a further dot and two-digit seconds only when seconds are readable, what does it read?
6.10
